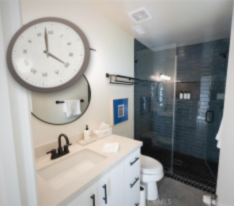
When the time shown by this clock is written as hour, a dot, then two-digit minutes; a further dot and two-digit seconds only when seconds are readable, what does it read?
3.58
